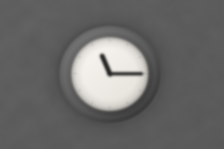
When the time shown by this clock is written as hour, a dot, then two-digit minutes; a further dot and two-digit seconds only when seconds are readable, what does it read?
11.15
